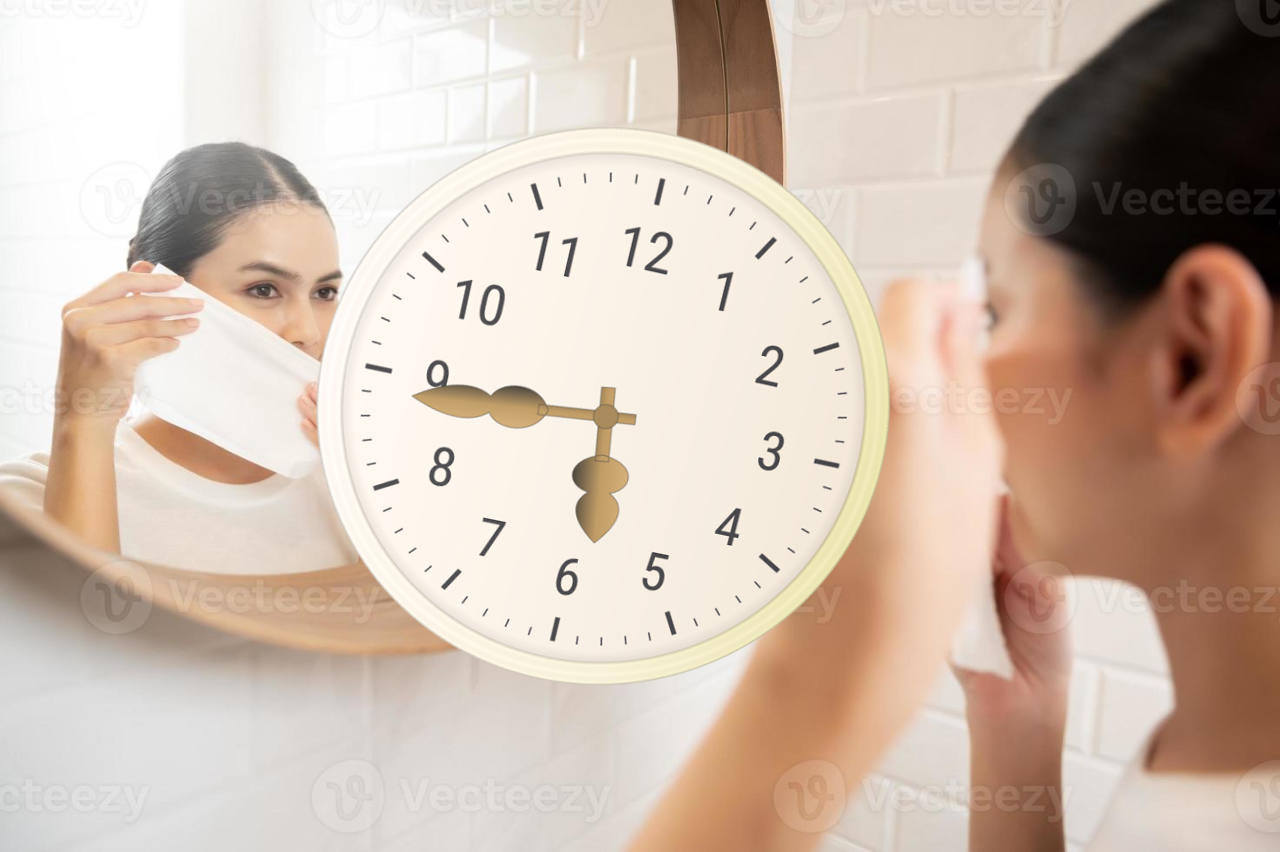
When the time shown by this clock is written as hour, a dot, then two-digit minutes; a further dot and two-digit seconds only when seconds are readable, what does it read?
5.44
